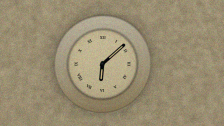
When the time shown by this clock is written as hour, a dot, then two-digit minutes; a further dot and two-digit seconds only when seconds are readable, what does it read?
6.08
